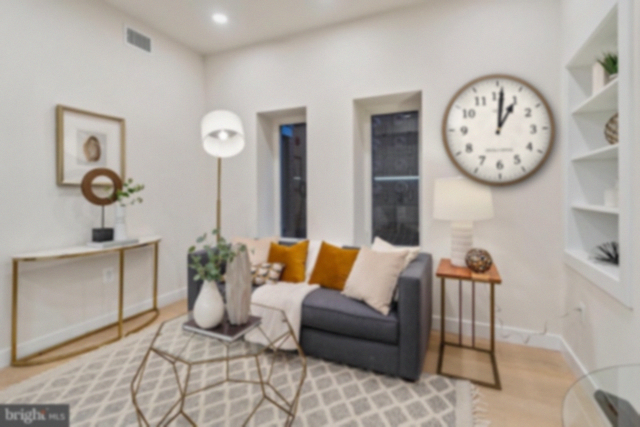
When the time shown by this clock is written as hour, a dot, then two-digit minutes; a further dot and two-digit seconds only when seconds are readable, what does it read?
1.01
